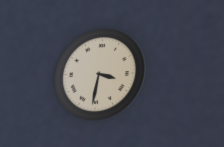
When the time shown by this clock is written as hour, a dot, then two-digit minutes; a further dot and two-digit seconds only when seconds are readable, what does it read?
3.31
